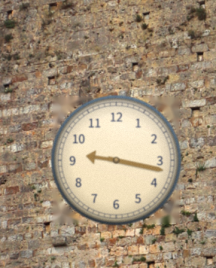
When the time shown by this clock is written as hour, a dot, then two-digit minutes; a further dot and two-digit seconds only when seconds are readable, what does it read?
9.17
